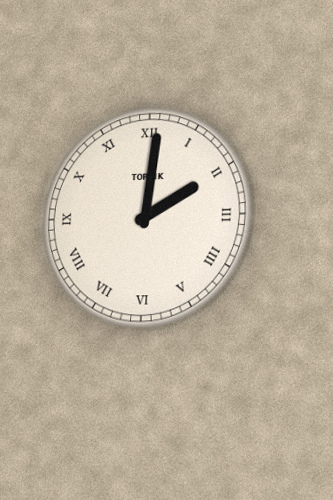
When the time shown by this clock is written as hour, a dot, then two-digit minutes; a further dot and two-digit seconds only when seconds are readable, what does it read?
2.01
